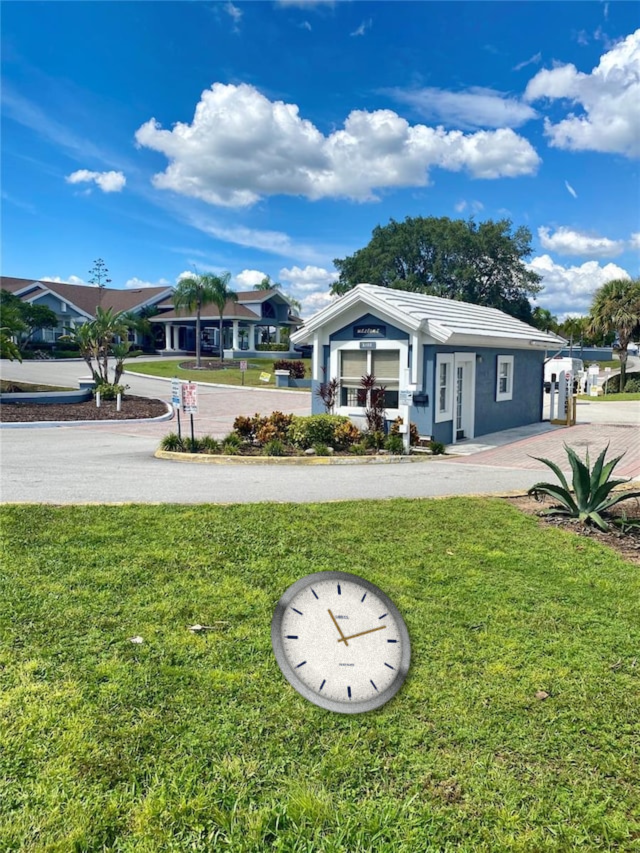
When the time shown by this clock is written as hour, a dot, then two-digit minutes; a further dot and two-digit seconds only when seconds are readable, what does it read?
11.12
